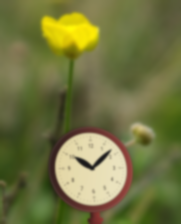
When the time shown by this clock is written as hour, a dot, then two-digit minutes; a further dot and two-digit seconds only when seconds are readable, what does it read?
10.08
